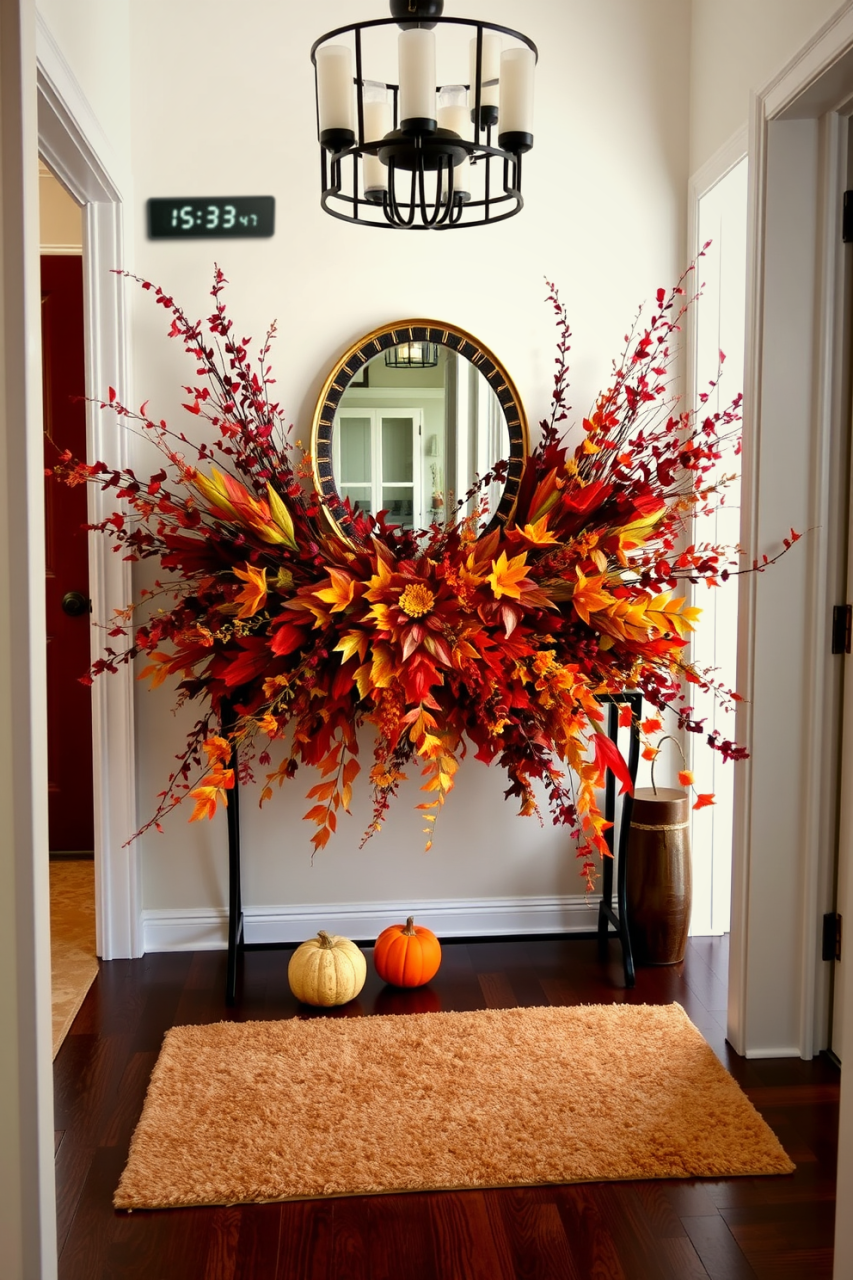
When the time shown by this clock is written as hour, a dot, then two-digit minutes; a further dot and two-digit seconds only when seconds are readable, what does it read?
15.33.47
